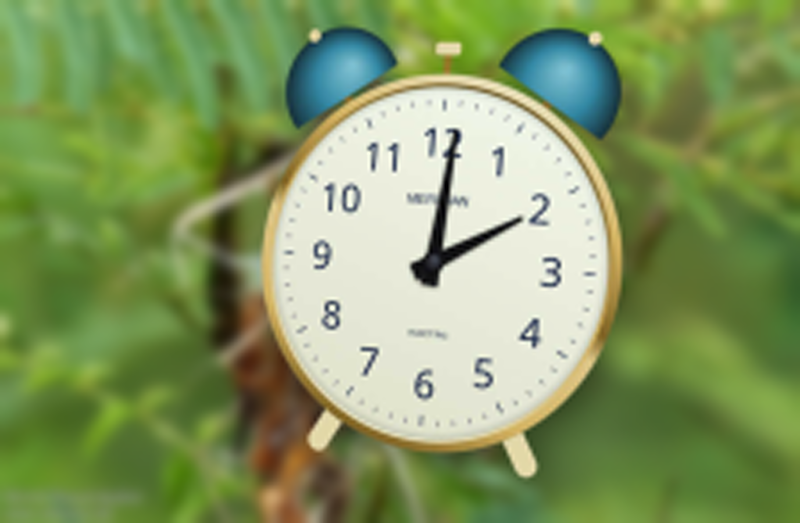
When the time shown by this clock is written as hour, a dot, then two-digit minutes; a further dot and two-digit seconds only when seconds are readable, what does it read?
2.01
